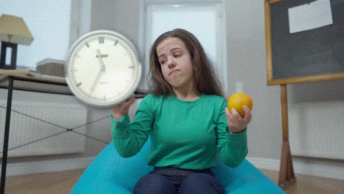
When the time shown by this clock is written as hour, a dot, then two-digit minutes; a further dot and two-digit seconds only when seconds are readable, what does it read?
11.35
